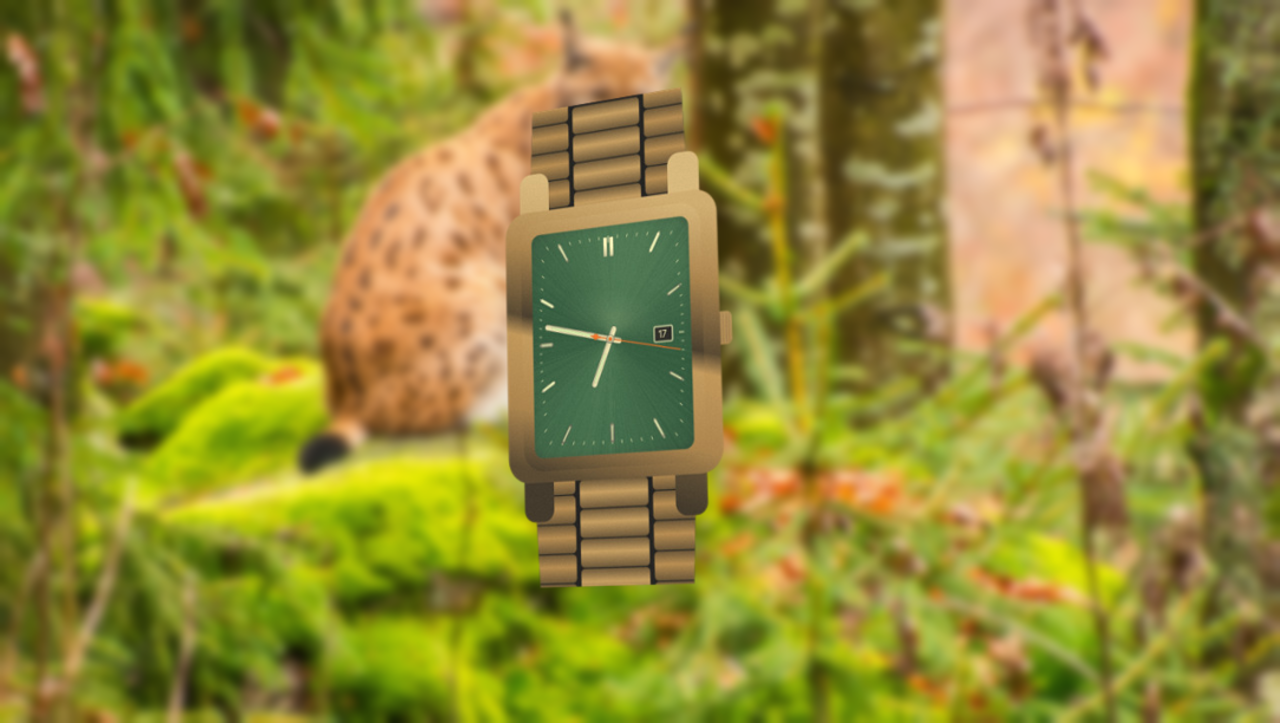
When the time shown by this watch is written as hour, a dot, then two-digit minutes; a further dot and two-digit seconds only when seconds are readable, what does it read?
6.47.17
